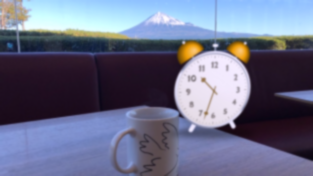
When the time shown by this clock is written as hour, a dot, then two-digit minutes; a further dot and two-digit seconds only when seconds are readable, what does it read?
10.33
